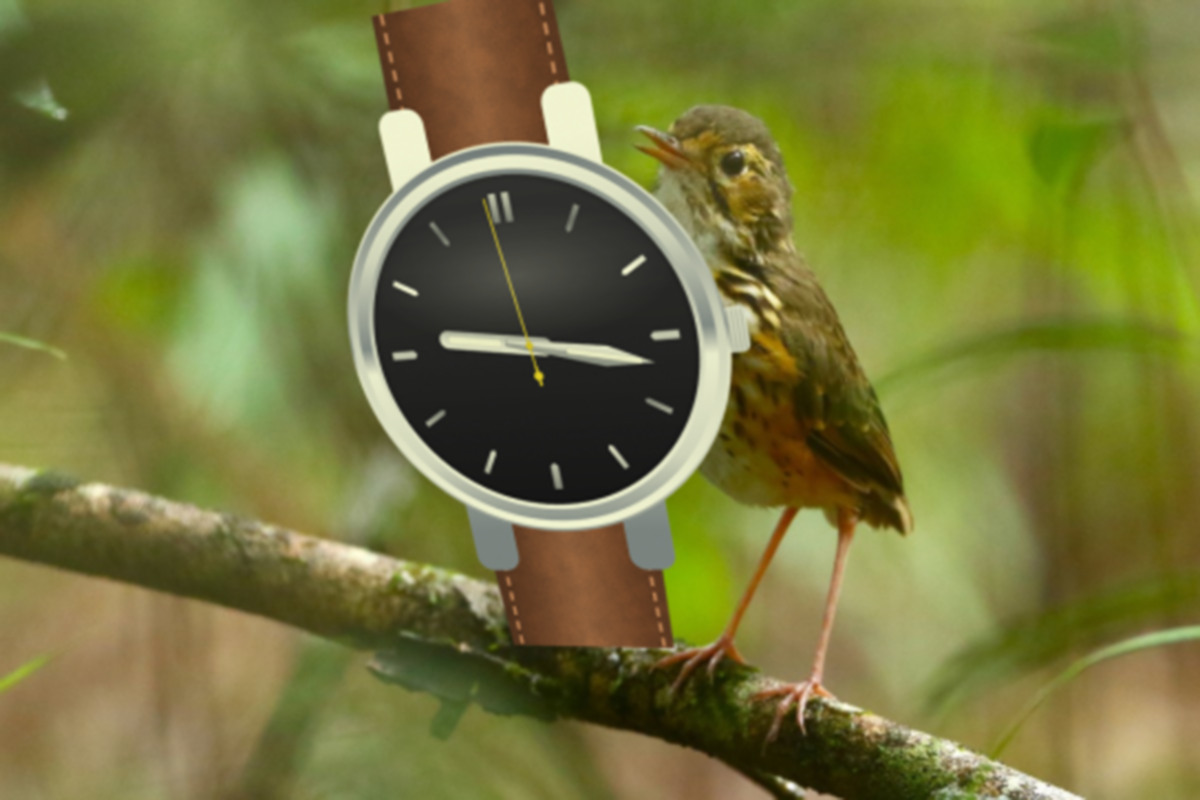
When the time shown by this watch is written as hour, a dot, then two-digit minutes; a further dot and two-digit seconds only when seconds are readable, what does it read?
9.16.59
